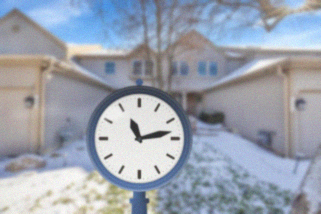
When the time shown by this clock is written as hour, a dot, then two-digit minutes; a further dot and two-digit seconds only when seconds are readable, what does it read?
11.13
